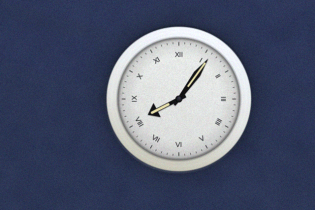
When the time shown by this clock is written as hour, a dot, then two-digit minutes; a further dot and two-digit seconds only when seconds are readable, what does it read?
8.06
